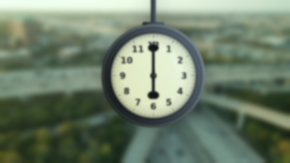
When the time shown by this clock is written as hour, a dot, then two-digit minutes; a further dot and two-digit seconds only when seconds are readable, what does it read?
6.00
